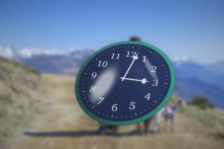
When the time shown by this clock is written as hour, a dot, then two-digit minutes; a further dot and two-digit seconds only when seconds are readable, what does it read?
3.02
